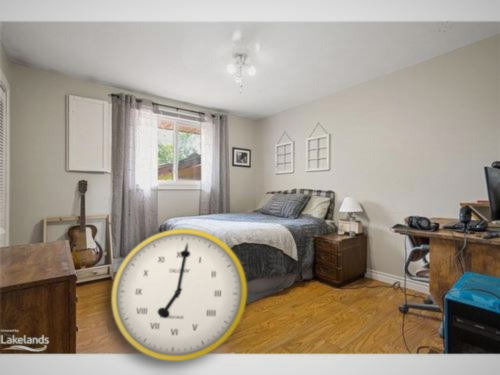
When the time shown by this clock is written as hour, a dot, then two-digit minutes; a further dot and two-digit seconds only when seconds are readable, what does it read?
7.01
